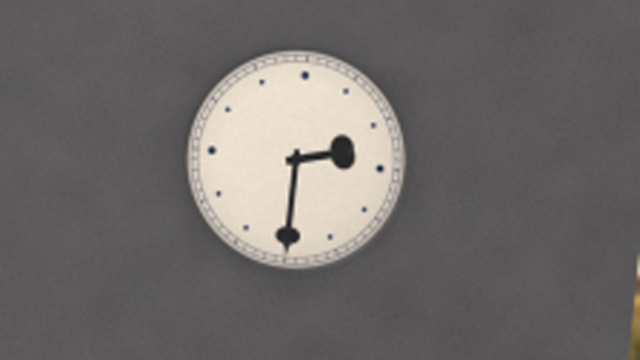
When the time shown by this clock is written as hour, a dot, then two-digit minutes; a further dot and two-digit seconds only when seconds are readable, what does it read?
2.30
